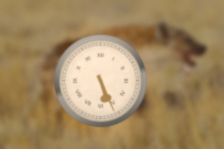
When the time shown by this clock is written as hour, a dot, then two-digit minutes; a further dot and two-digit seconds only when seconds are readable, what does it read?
5.26
